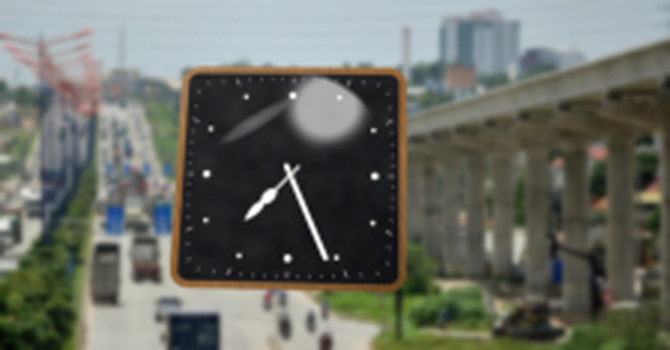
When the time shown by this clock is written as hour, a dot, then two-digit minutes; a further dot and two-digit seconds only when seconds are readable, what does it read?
7.26
